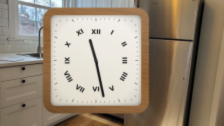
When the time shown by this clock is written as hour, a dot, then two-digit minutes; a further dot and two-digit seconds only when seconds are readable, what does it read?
11.28
